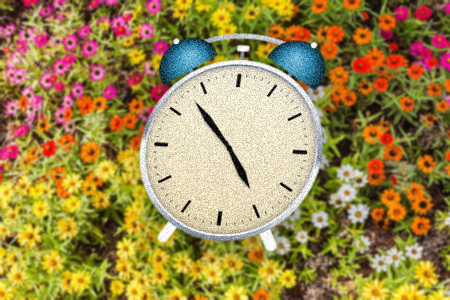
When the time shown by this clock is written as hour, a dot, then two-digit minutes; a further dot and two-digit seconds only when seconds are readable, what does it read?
4.53
